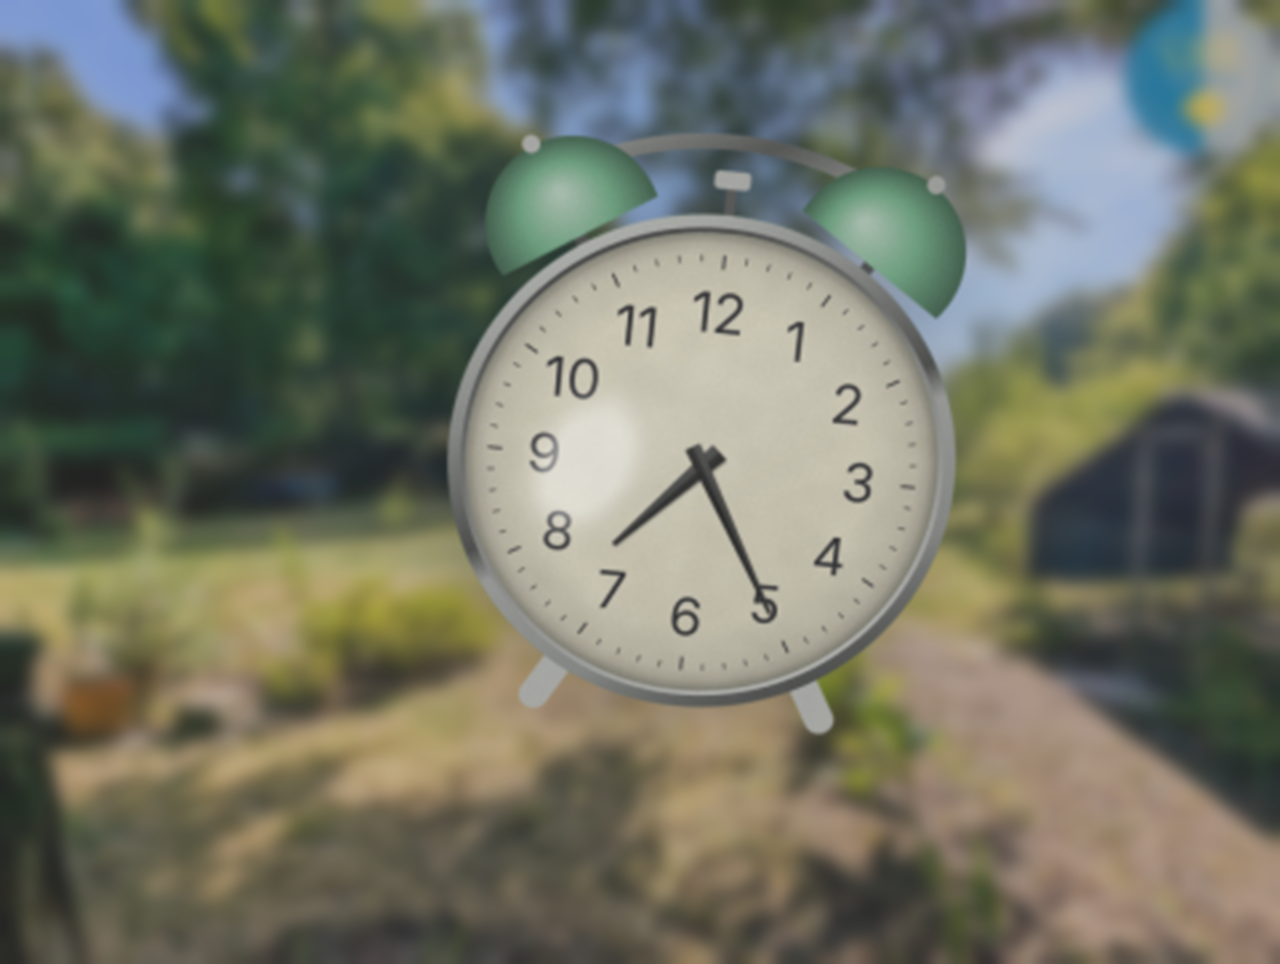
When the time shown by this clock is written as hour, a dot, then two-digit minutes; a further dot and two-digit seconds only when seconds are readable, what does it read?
7.25
